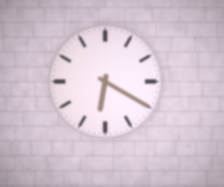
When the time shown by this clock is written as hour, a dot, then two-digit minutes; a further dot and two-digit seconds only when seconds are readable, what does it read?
6.20
